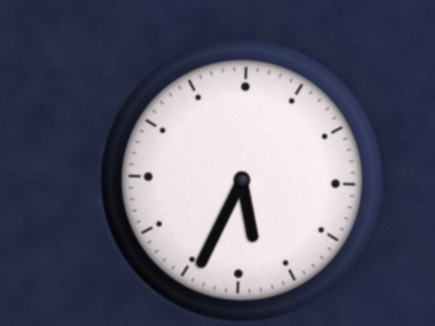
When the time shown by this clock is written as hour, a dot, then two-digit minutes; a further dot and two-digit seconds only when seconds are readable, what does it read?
5.34
